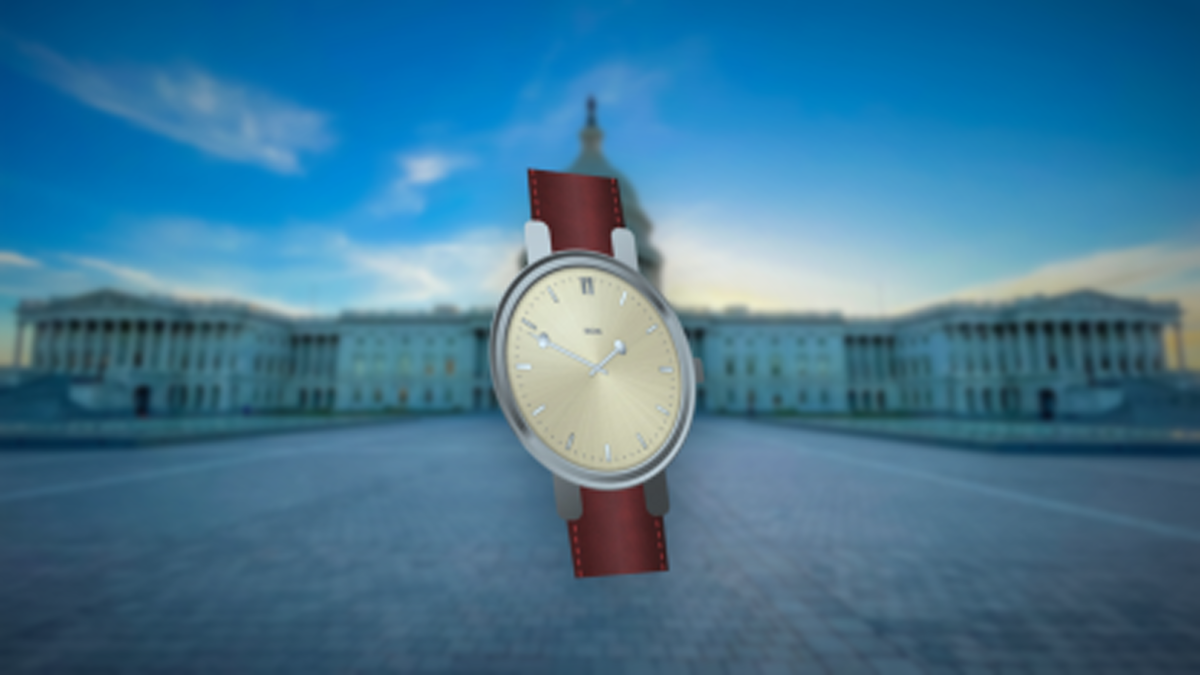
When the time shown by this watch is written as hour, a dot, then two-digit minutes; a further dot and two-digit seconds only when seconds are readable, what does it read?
1.49
